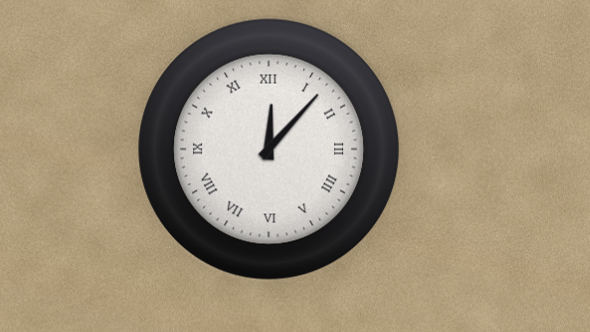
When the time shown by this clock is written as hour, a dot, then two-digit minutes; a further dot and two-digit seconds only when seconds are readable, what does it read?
12.07
